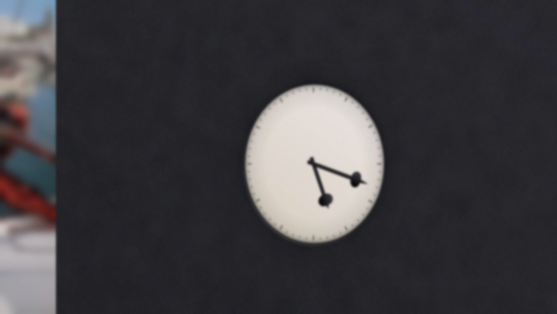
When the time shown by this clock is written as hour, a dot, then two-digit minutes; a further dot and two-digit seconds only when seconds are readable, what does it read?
5.18
